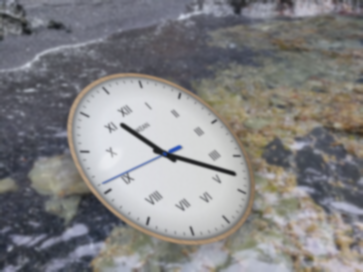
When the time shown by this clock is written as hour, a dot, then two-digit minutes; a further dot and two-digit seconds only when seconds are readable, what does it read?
11.22.46
